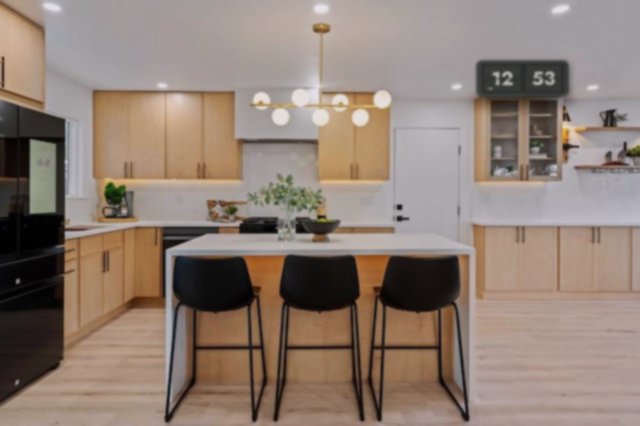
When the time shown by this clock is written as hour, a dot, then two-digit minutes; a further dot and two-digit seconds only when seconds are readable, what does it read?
12.53
